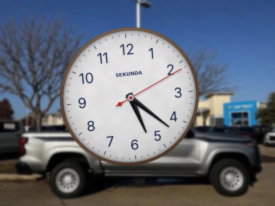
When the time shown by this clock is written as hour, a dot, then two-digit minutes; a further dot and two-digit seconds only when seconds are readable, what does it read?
5.22.11
